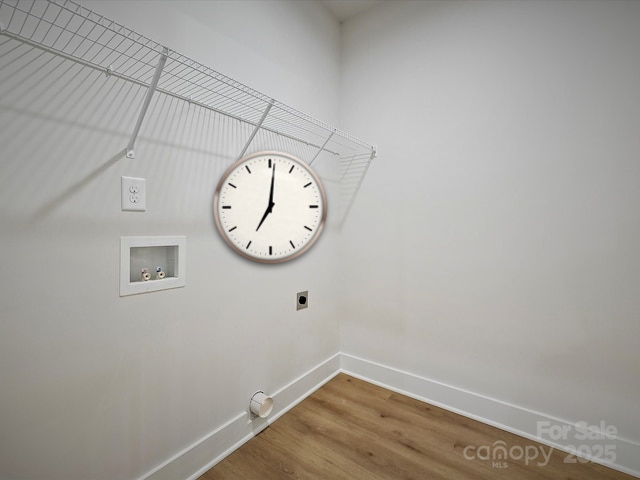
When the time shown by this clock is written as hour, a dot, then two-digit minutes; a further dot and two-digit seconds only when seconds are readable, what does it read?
7.01
